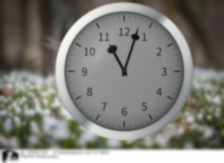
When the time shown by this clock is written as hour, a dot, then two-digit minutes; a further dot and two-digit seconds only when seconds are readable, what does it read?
11.03
